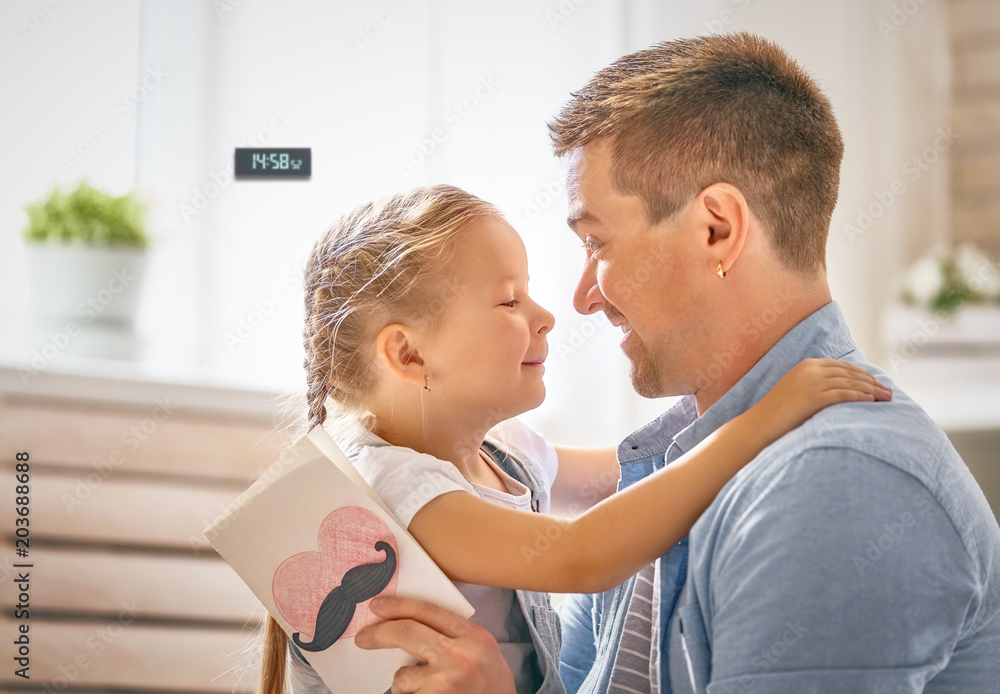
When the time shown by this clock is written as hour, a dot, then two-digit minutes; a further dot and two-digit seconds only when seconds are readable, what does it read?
14.58
